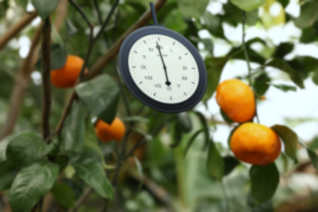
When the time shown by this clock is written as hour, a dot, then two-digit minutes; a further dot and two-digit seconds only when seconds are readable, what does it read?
5.59
